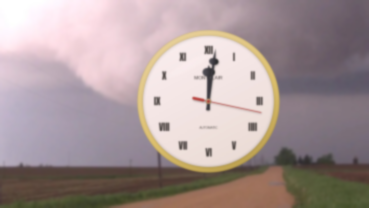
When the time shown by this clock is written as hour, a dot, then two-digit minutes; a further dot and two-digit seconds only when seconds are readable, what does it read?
12.01.17
